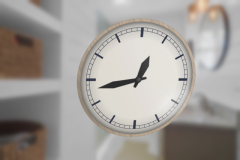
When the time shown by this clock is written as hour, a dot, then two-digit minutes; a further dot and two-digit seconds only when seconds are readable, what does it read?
12.43
